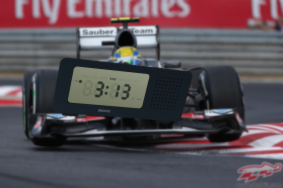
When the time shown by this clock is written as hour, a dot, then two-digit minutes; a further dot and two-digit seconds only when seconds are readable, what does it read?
3.13
